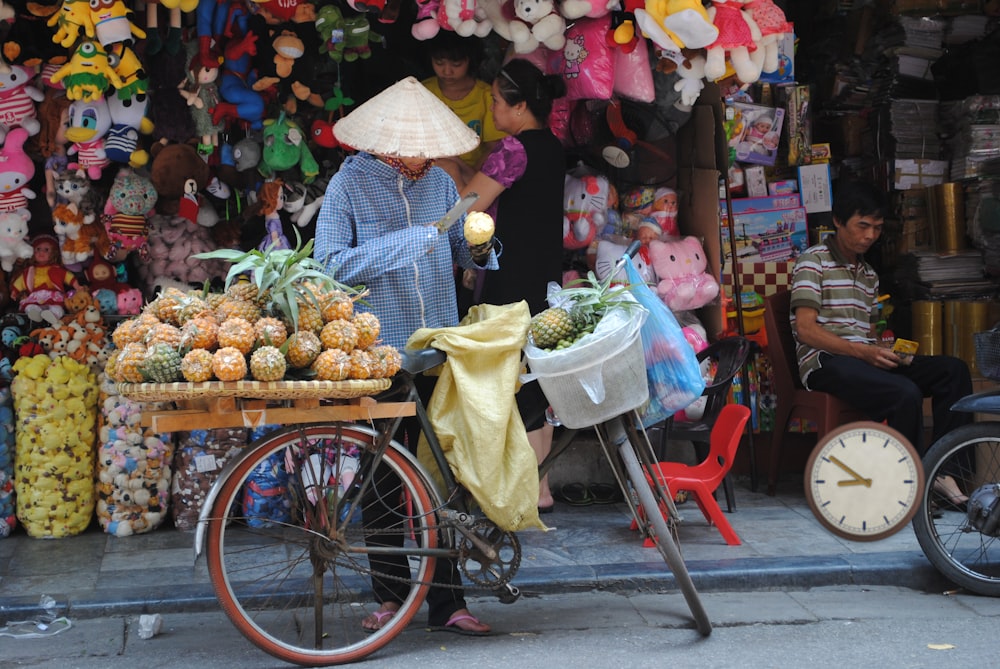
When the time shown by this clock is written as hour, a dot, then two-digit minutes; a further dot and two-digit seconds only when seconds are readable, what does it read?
8.51
